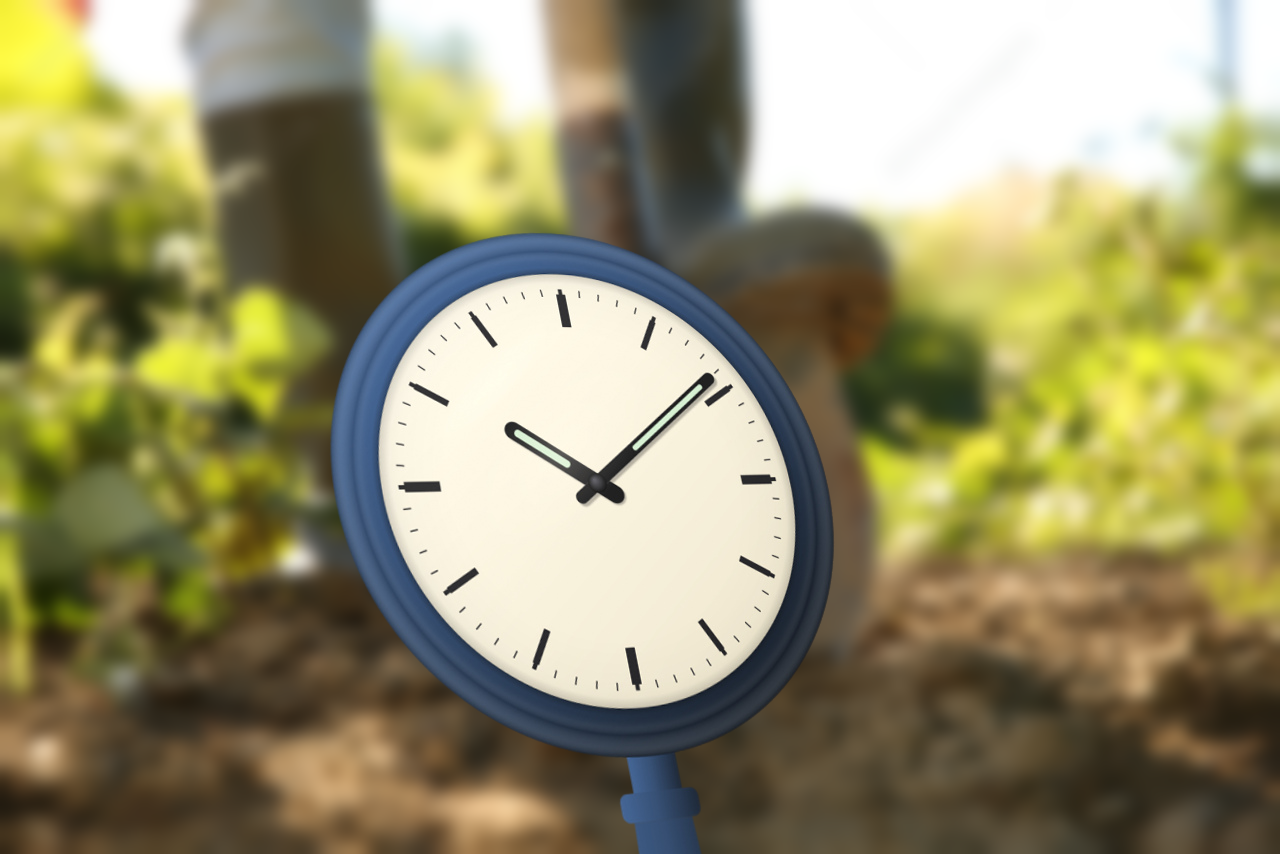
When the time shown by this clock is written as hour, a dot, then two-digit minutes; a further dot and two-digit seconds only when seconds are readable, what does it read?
10.09
